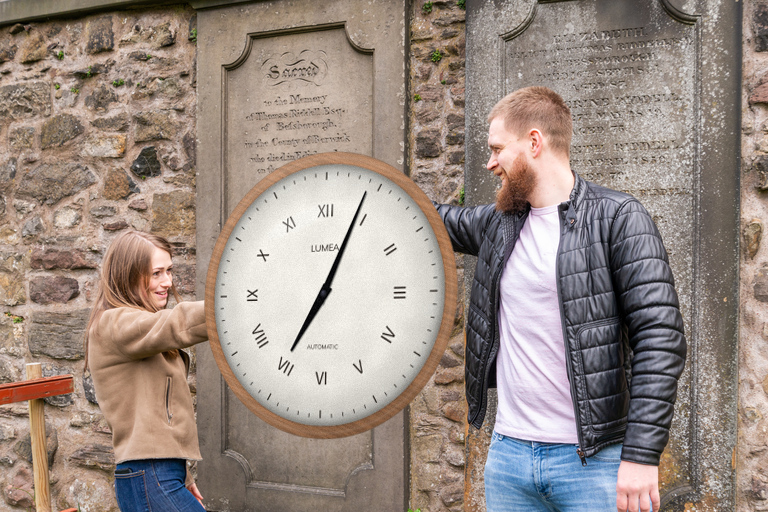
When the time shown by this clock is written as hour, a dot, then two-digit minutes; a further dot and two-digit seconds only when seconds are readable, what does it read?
7.04
